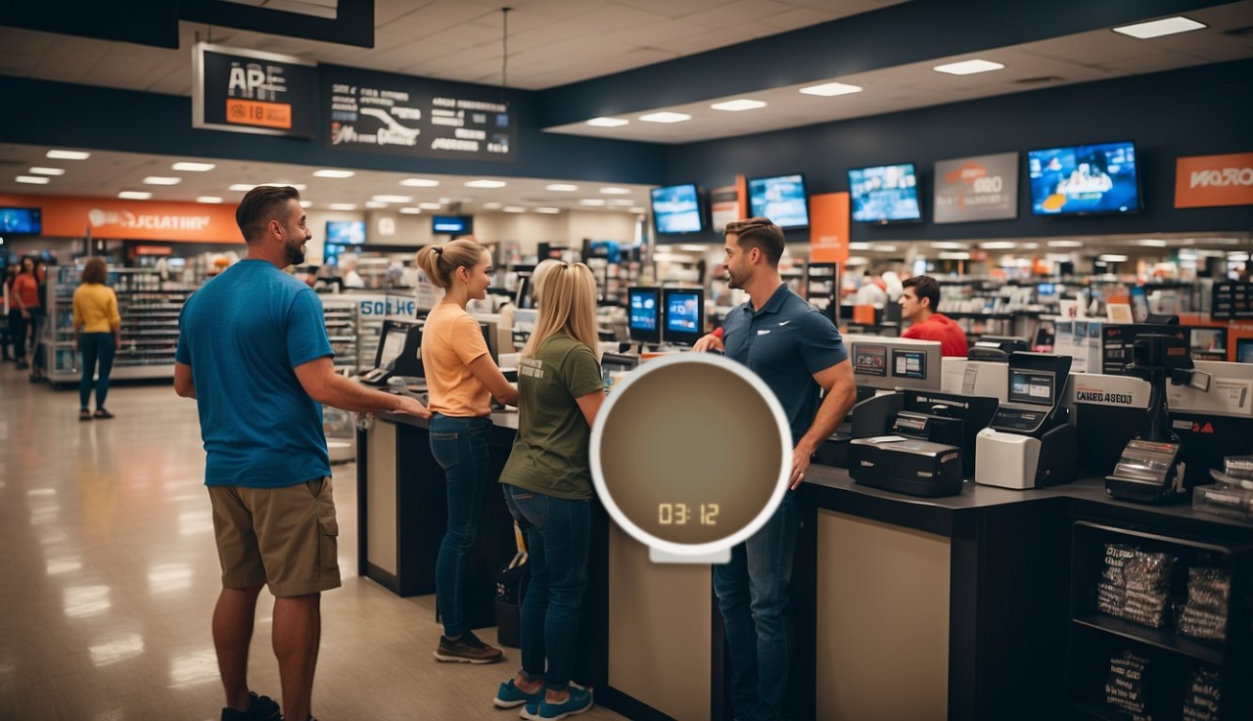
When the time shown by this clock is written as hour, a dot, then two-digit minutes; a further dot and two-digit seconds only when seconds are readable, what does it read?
3.12
